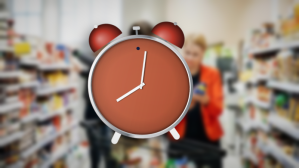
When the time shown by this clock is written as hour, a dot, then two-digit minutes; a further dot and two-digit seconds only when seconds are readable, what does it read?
8.02
